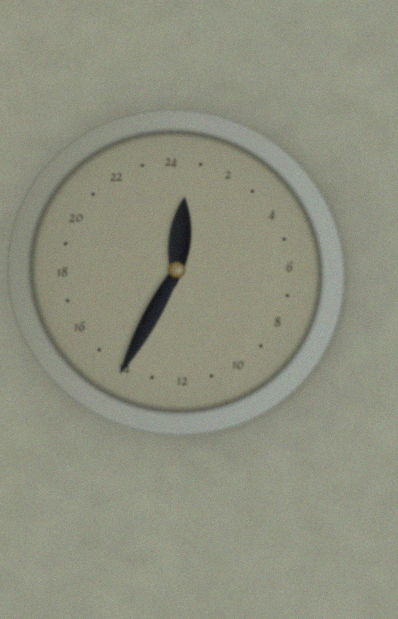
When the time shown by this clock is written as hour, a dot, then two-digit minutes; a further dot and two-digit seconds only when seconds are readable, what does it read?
0.35
